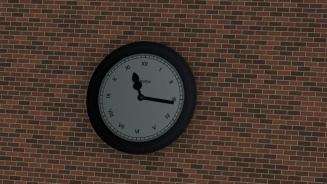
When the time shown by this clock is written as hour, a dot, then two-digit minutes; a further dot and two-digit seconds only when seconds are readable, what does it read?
11.16
